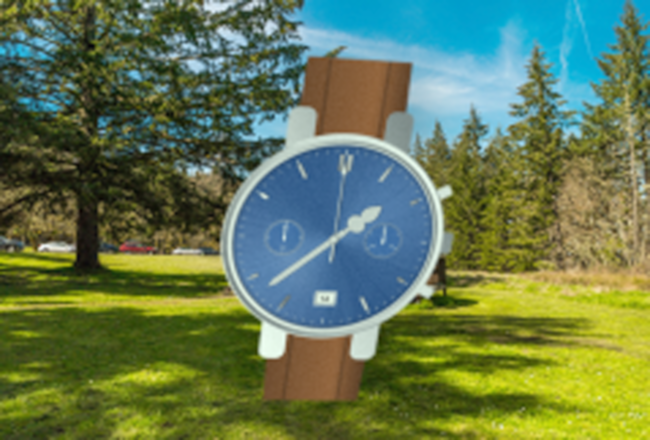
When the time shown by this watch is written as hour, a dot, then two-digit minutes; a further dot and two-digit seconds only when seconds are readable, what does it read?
1.38
